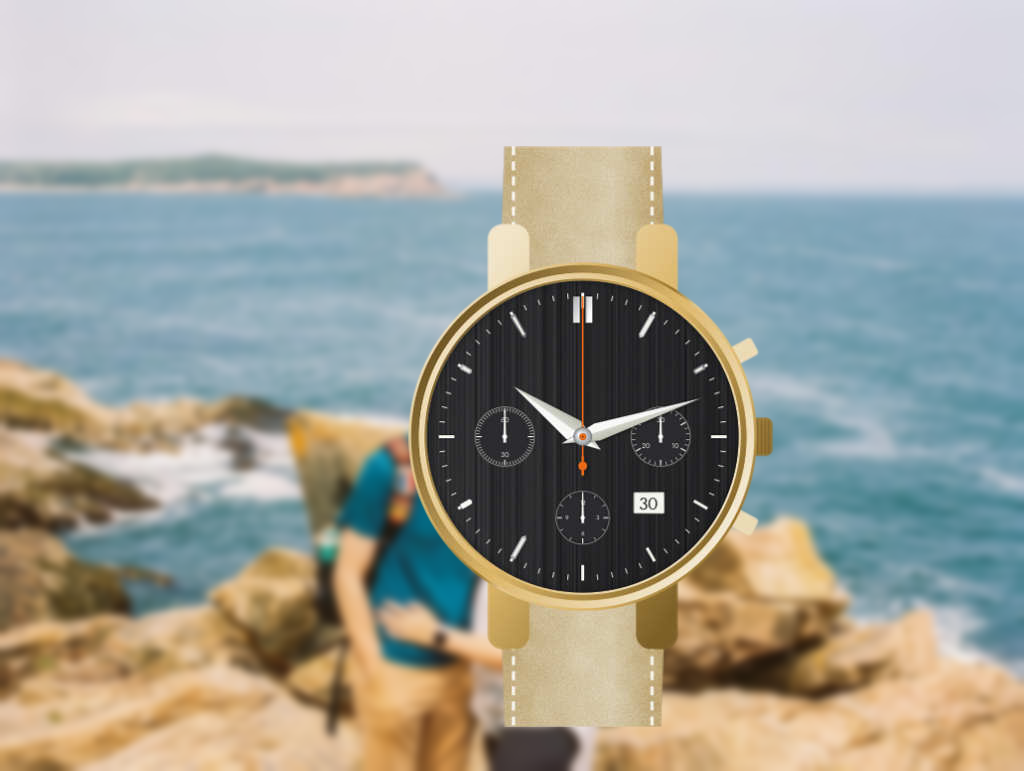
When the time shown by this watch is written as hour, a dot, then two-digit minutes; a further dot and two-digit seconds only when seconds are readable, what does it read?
10.12
